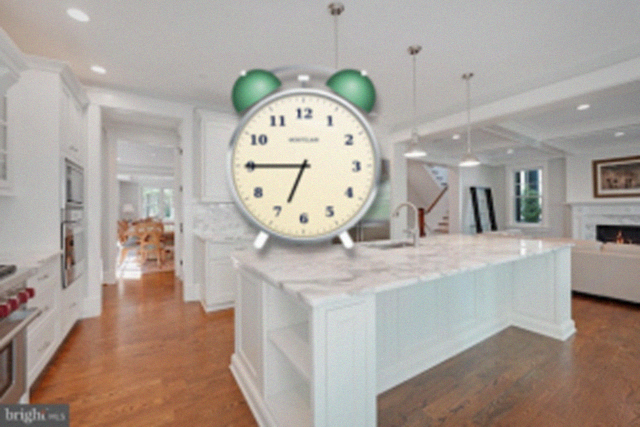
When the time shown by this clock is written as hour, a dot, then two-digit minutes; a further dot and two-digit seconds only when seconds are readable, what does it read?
6.45
